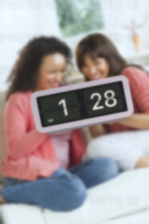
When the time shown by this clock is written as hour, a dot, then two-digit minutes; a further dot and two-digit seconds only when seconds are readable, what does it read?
1.28
